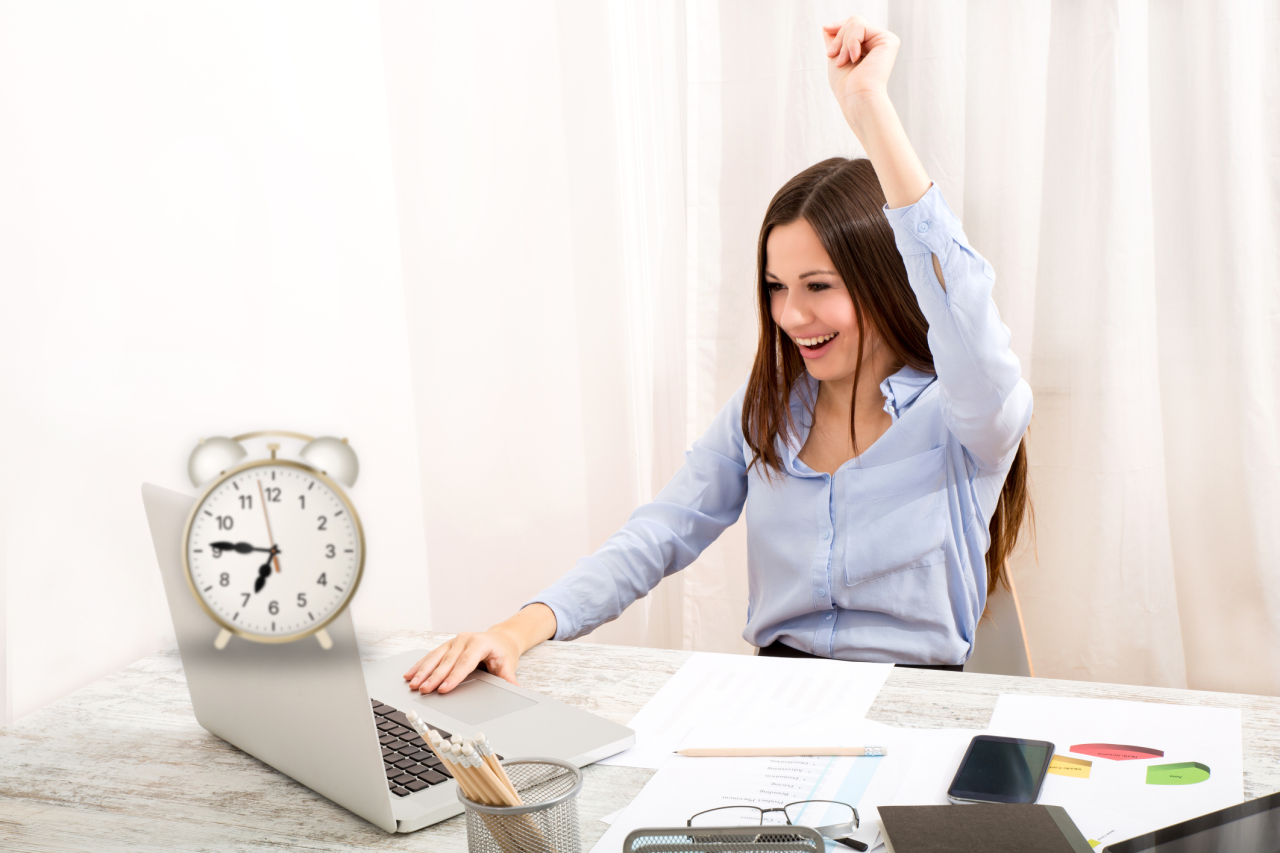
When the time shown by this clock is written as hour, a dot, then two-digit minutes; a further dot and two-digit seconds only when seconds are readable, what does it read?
6.45.58
